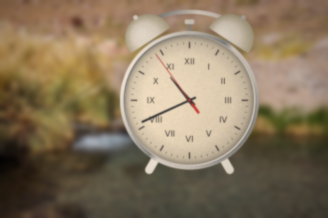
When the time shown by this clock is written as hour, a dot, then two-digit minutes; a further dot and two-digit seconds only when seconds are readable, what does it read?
10.40.54
